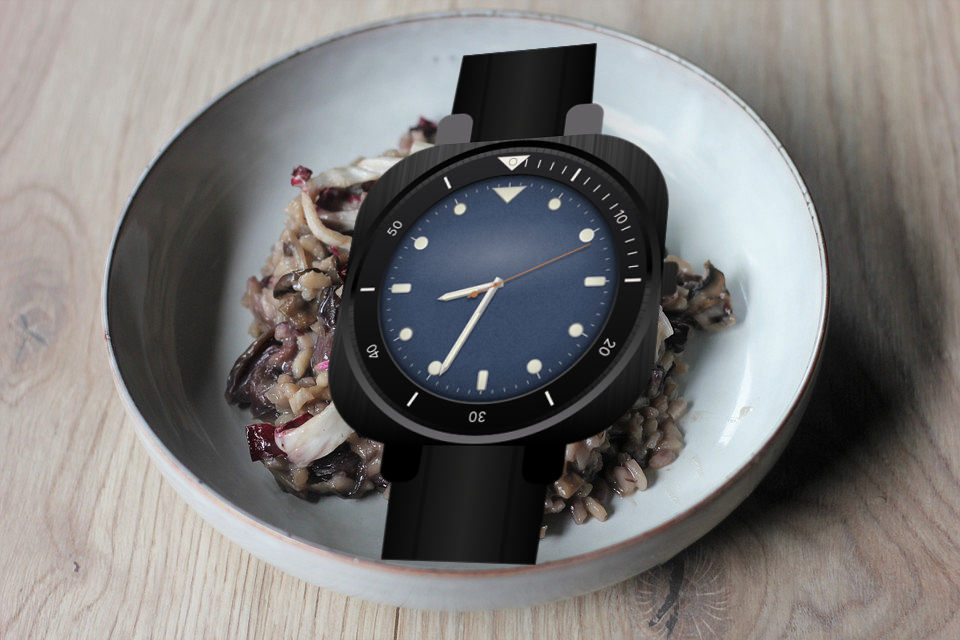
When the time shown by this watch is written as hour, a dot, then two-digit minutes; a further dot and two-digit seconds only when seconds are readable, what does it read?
8.34.11
